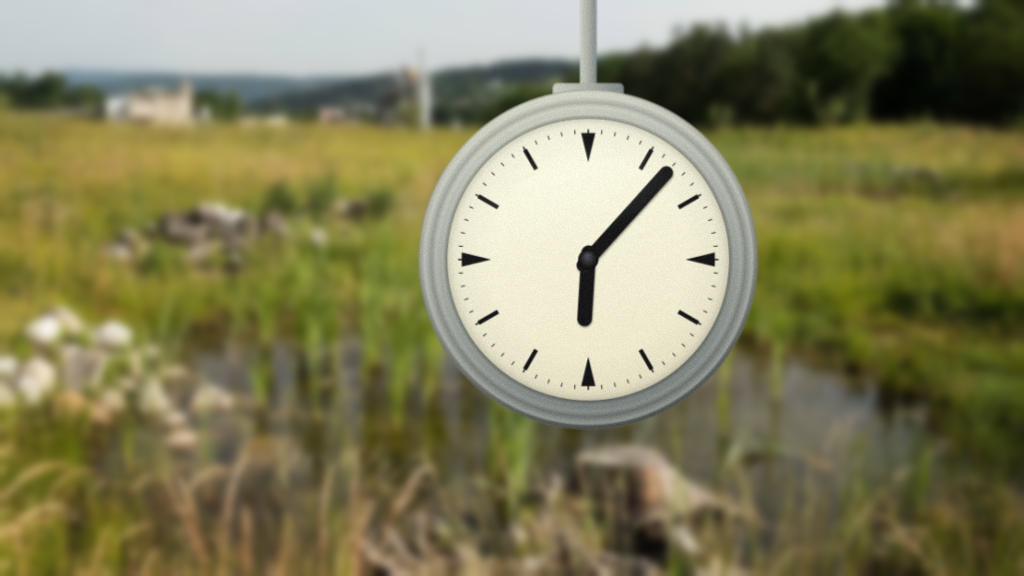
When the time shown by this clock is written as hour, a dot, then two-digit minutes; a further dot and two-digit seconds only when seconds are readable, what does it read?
6.07
